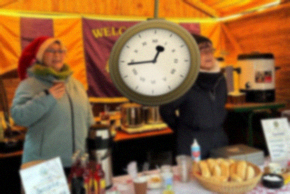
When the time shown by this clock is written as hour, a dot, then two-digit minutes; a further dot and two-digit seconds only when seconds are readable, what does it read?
12.44
